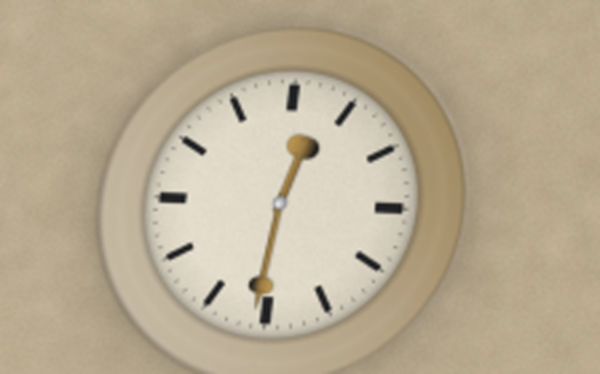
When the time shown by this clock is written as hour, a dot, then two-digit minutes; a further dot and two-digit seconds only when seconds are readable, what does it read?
12.31
